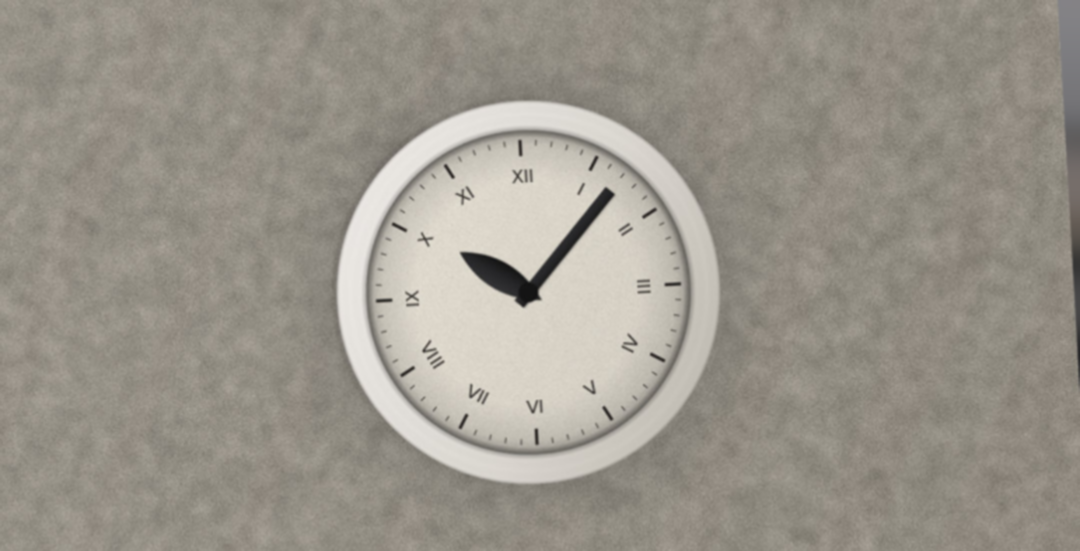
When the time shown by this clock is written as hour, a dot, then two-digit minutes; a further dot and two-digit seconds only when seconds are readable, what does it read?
10.07
